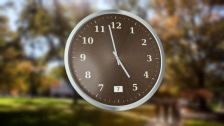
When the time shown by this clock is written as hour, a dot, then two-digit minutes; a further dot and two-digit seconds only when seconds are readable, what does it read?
4.58
